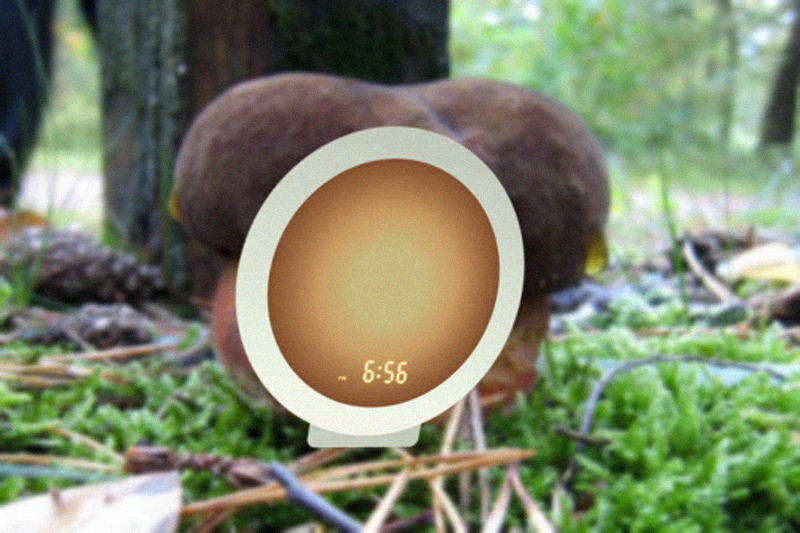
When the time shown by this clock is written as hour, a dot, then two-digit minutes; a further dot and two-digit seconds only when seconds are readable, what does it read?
6.56
